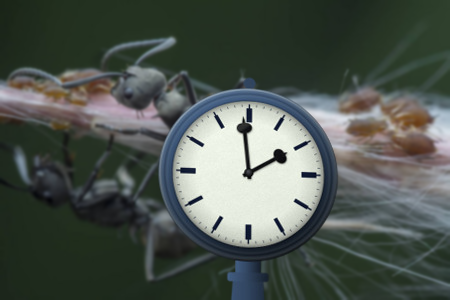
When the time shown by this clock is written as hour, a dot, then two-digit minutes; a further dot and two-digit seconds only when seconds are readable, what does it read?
1.59
